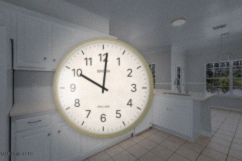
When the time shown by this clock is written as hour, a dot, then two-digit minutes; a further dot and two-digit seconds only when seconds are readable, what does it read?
10.01
